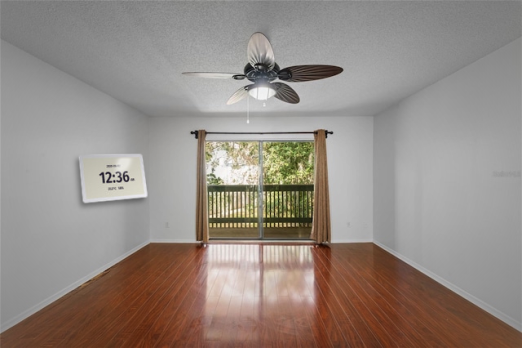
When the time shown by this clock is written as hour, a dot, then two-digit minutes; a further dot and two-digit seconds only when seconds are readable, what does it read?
12.36
